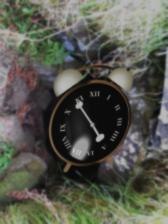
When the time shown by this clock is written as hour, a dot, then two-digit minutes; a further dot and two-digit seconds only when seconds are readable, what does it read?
4.54
